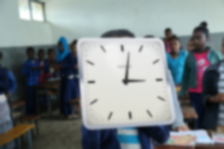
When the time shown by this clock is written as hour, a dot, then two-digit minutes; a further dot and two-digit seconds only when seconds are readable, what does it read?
3.02
